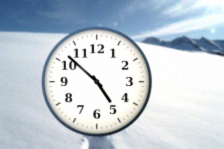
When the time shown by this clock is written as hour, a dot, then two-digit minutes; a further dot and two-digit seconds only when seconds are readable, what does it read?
4.52
